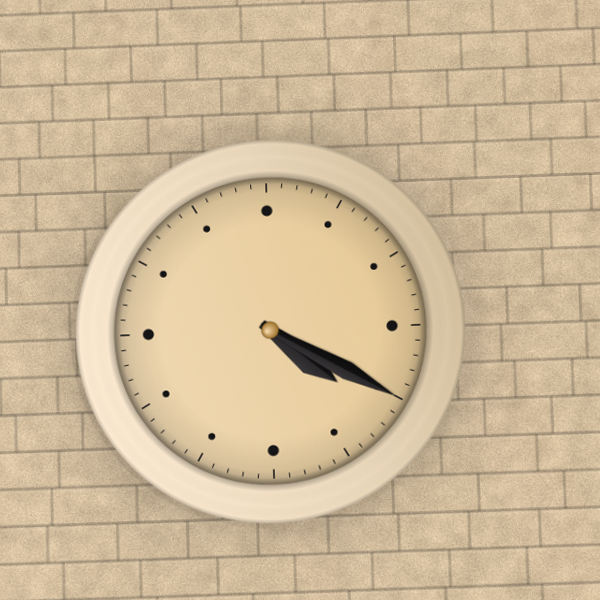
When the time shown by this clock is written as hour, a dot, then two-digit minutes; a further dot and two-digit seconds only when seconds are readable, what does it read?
4.20
